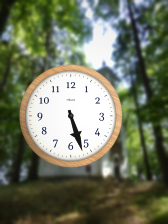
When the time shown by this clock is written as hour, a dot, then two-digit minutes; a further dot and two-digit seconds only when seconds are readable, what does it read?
5.27
